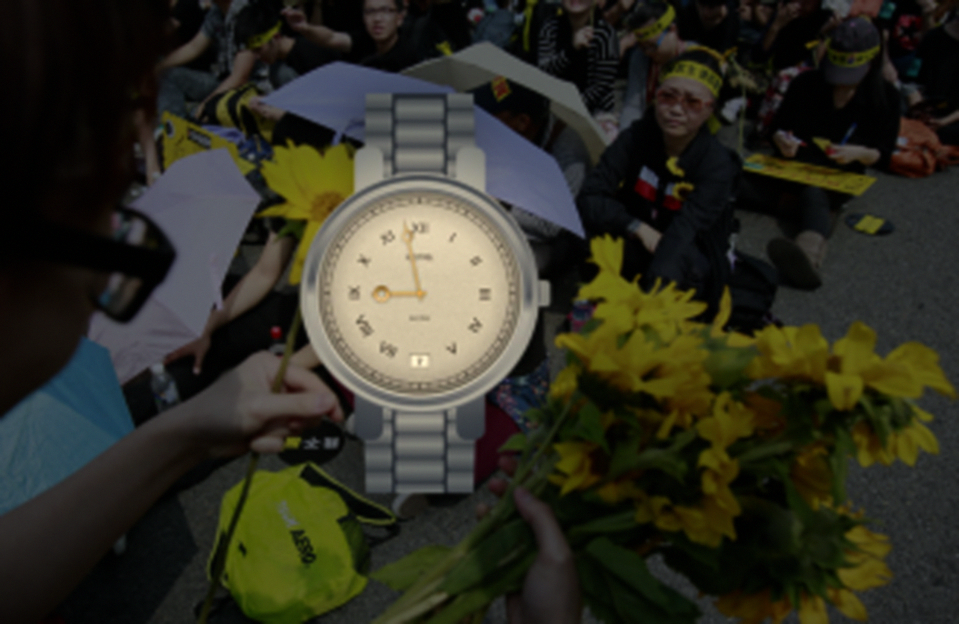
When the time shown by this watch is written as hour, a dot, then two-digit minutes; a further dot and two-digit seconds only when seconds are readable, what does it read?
8.58
